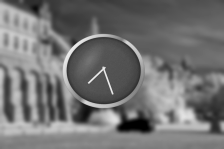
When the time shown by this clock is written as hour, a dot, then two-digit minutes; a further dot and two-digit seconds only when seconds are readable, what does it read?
7.27
